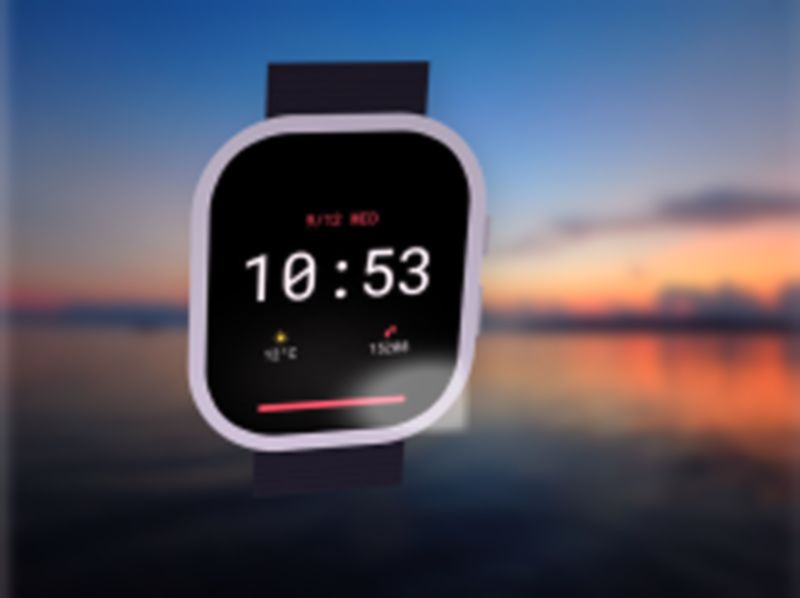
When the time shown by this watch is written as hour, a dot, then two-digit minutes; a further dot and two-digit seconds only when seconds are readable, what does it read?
10.53
